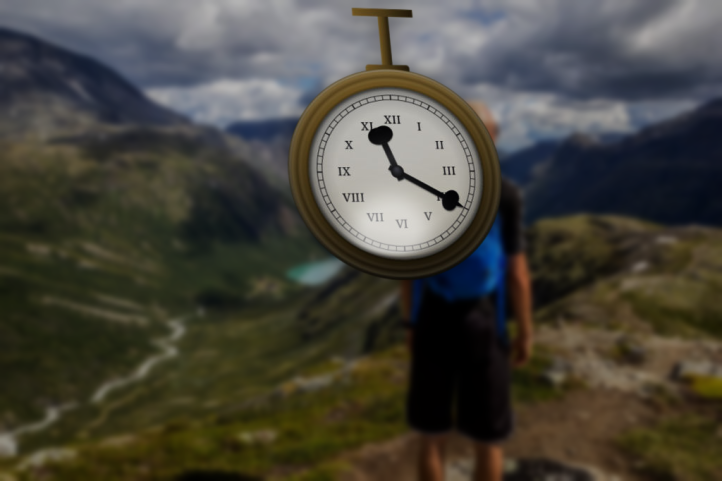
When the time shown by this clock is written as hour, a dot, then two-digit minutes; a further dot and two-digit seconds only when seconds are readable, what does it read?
11.20
